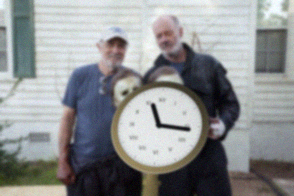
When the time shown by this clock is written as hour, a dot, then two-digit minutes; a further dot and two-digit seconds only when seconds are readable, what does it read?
11.16
